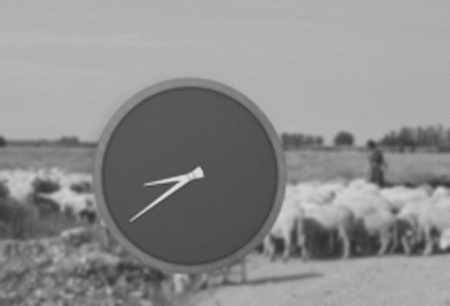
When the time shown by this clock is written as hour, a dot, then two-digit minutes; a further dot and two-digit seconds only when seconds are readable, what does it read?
8.39
